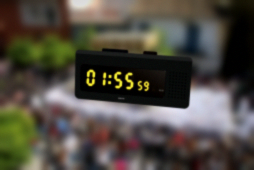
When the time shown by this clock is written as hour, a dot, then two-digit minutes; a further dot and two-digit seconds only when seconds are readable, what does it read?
1.55.59
